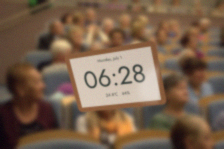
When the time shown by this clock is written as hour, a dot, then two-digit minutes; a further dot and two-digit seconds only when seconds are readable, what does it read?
6.28
